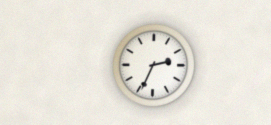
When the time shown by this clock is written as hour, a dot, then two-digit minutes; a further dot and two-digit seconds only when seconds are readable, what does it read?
2.34
